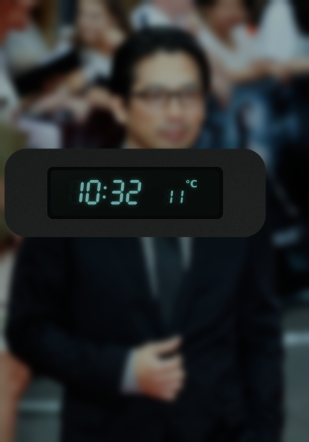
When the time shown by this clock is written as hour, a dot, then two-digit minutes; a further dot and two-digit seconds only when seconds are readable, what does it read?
10.32
